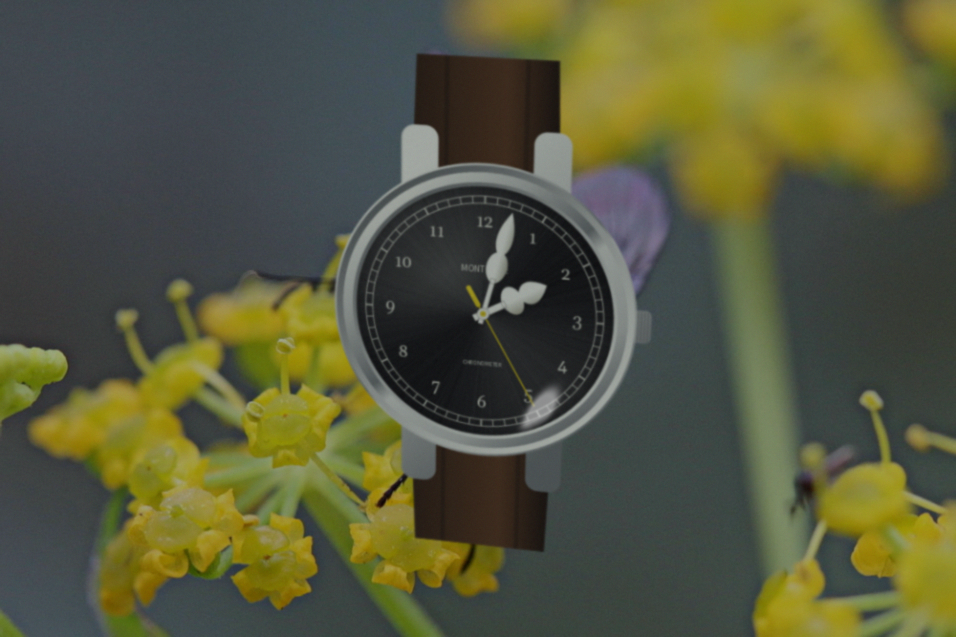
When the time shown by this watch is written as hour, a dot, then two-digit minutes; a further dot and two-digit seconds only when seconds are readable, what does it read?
2.02.25
